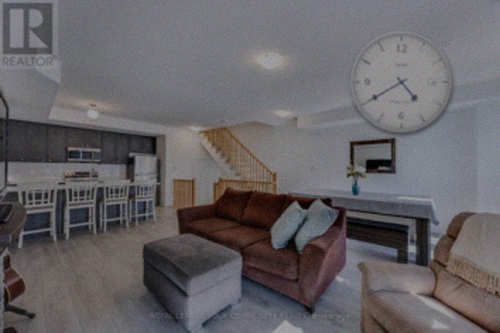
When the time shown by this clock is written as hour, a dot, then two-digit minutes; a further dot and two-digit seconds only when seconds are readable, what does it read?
4.40
